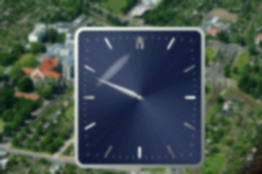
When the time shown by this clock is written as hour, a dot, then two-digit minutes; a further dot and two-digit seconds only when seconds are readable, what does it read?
9.49
